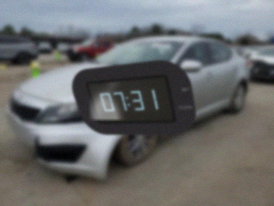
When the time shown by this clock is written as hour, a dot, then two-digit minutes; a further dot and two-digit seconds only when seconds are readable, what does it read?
7.31
